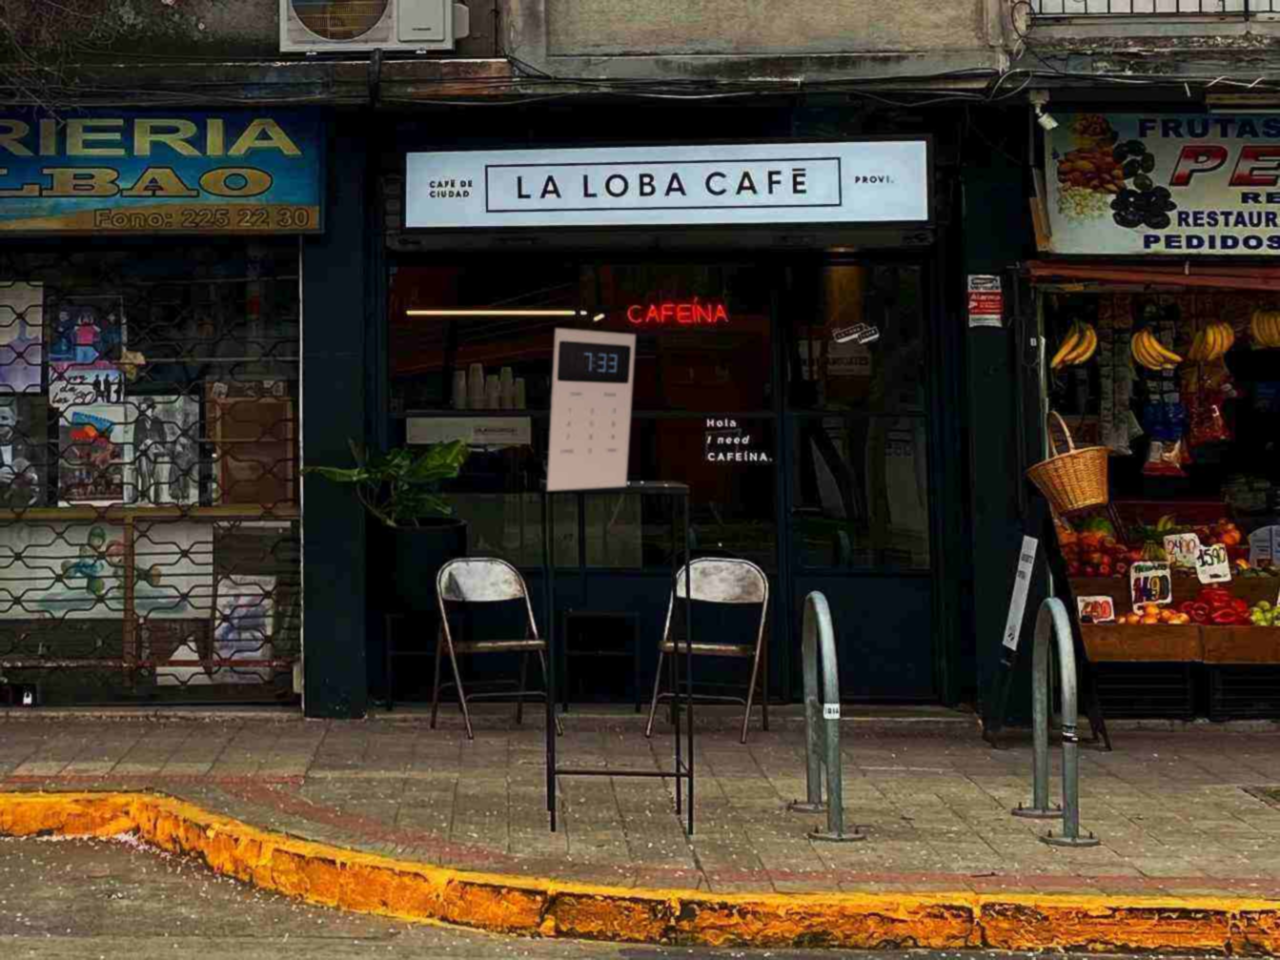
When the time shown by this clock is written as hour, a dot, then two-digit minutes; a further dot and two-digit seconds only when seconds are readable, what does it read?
7.33
